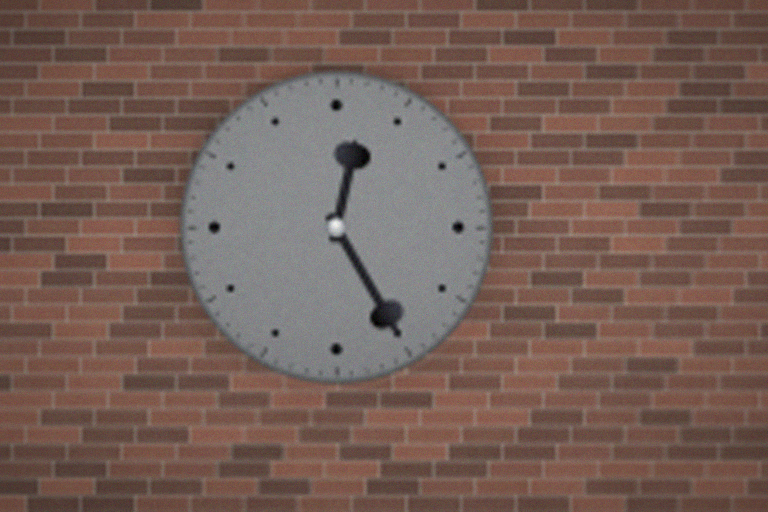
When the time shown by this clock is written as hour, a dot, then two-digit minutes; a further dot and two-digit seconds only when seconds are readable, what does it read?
12.25
